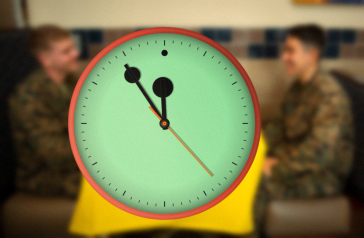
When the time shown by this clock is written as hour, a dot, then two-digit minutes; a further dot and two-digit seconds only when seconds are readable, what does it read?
11.54.23
